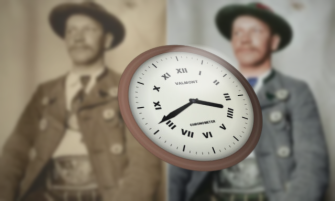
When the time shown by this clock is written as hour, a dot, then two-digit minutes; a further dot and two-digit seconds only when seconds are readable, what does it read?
3.41
